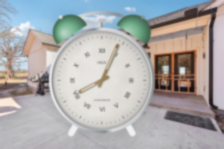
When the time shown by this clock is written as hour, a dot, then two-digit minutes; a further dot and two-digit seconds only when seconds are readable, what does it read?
8.04
